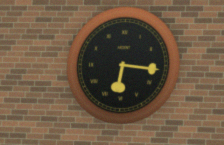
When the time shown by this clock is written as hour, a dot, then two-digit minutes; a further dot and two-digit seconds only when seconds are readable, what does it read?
6.16
